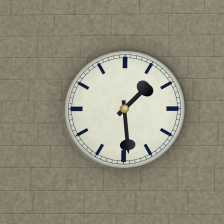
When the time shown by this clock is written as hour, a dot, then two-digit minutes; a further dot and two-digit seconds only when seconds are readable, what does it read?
1.29
